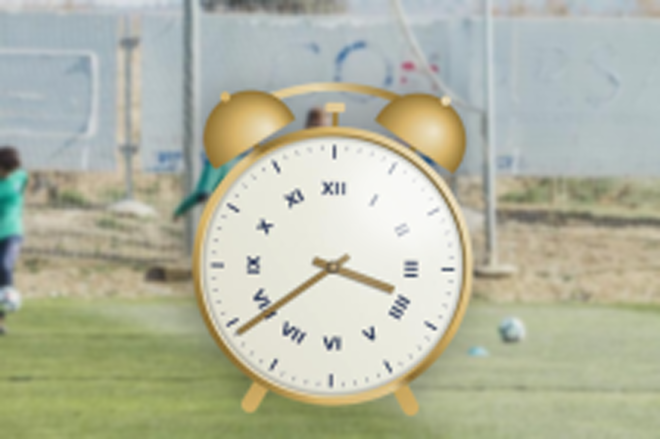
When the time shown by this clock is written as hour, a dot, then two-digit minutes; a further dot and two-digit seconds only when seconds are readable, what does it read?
3.39
